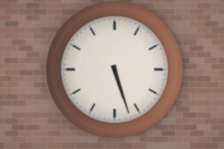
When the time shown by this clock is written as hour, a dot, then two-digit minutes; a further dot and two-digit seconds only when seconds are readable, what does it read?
5.27
